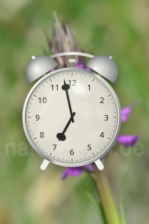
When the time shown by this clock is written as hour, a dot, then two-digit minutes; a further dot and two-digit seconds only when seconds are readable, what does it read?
6.58
